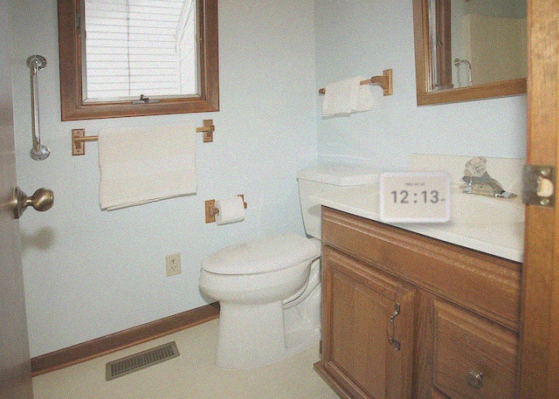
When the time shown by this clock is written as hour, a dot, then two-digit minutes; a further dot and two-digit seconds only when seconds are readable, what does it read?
12.13
